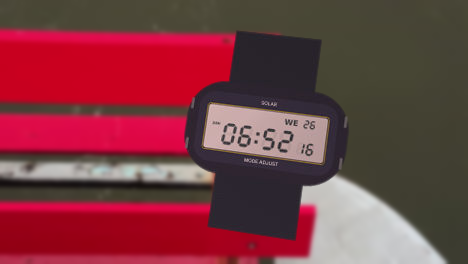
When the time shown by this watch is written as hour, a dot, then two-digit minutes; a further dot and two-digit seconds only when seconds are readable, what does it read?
6.52.16
